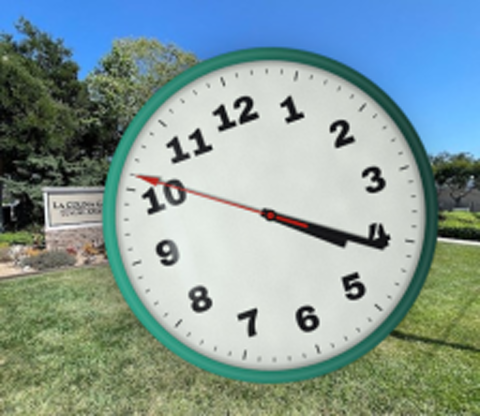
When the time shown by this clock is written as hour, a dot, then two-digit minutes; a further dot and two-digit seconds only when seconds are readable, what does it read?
4.20.51
